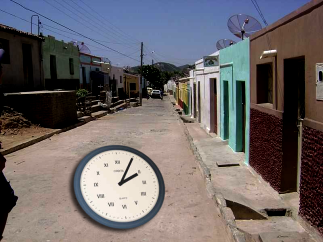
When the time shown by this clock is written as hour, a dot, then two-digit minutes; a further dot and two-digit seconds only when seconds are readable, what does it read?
2.05
